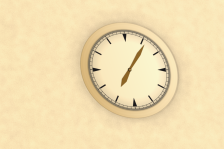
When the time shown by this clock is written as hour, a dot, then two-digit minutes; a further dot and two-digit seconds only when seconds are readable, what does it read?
7.06
